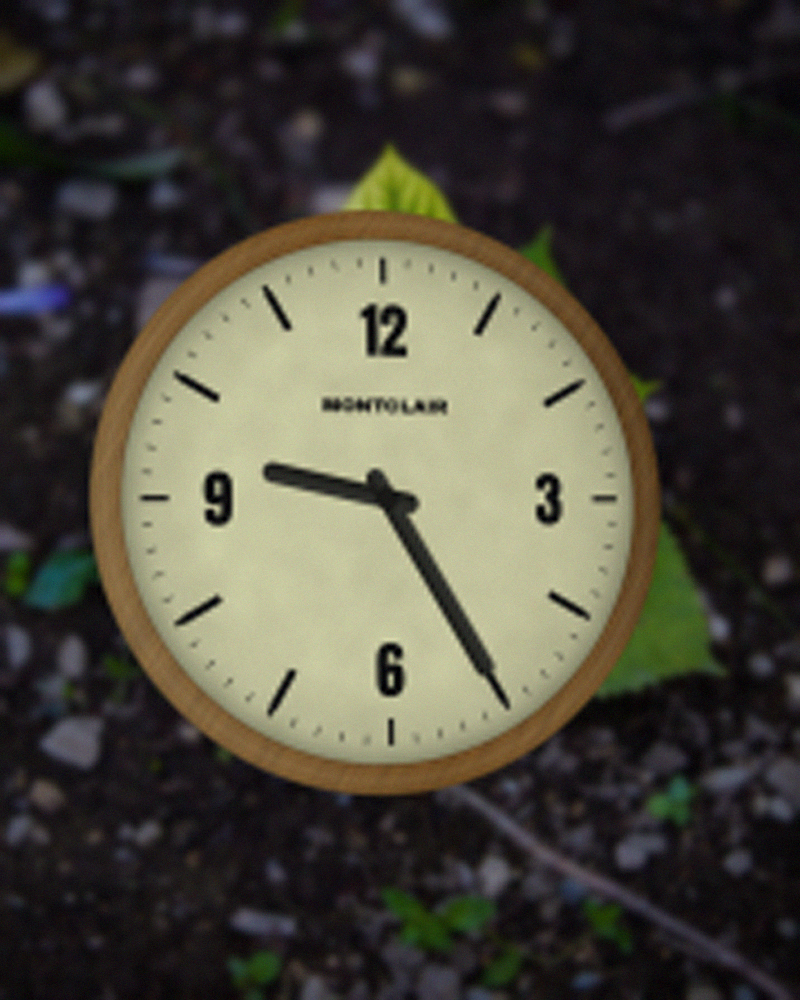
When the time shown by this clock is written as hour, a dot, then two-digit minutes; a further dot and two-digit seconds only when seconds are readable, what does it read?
9.25
